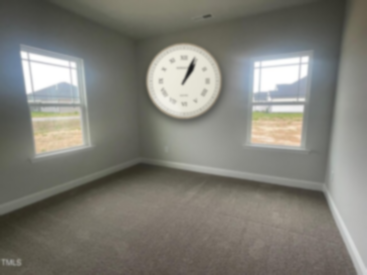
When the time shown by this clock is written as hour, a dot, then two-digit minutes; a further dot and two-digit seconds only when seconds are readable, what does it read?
1.04
